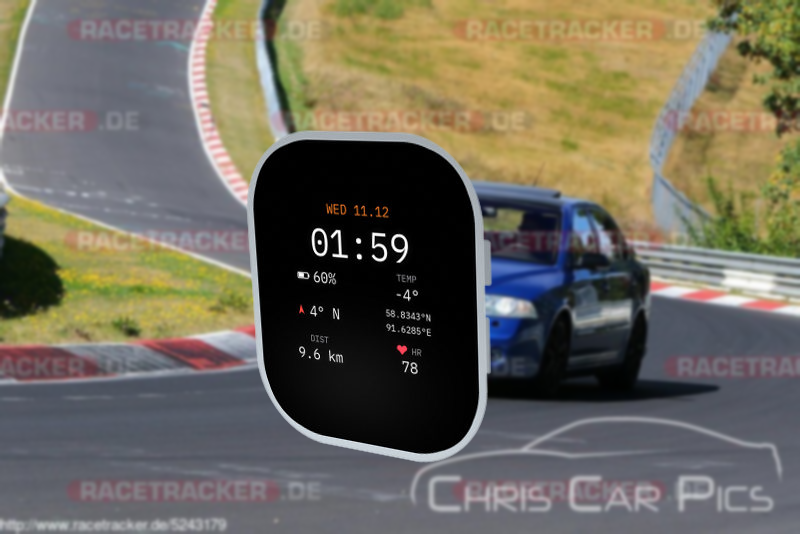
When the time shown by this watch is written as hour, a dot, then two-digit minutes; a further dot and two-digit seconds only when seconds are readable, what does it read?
1.59
